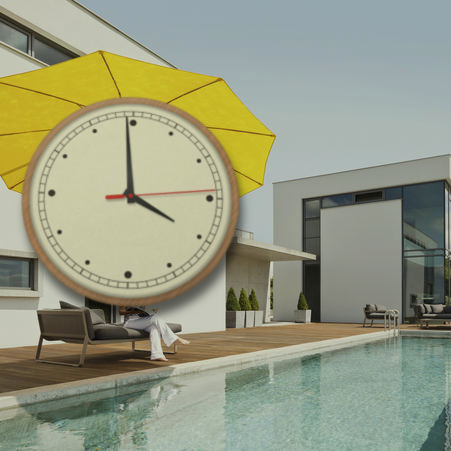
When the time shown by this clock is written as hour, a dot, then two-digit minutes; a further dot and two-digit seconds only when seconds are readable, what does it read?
3.59.14
